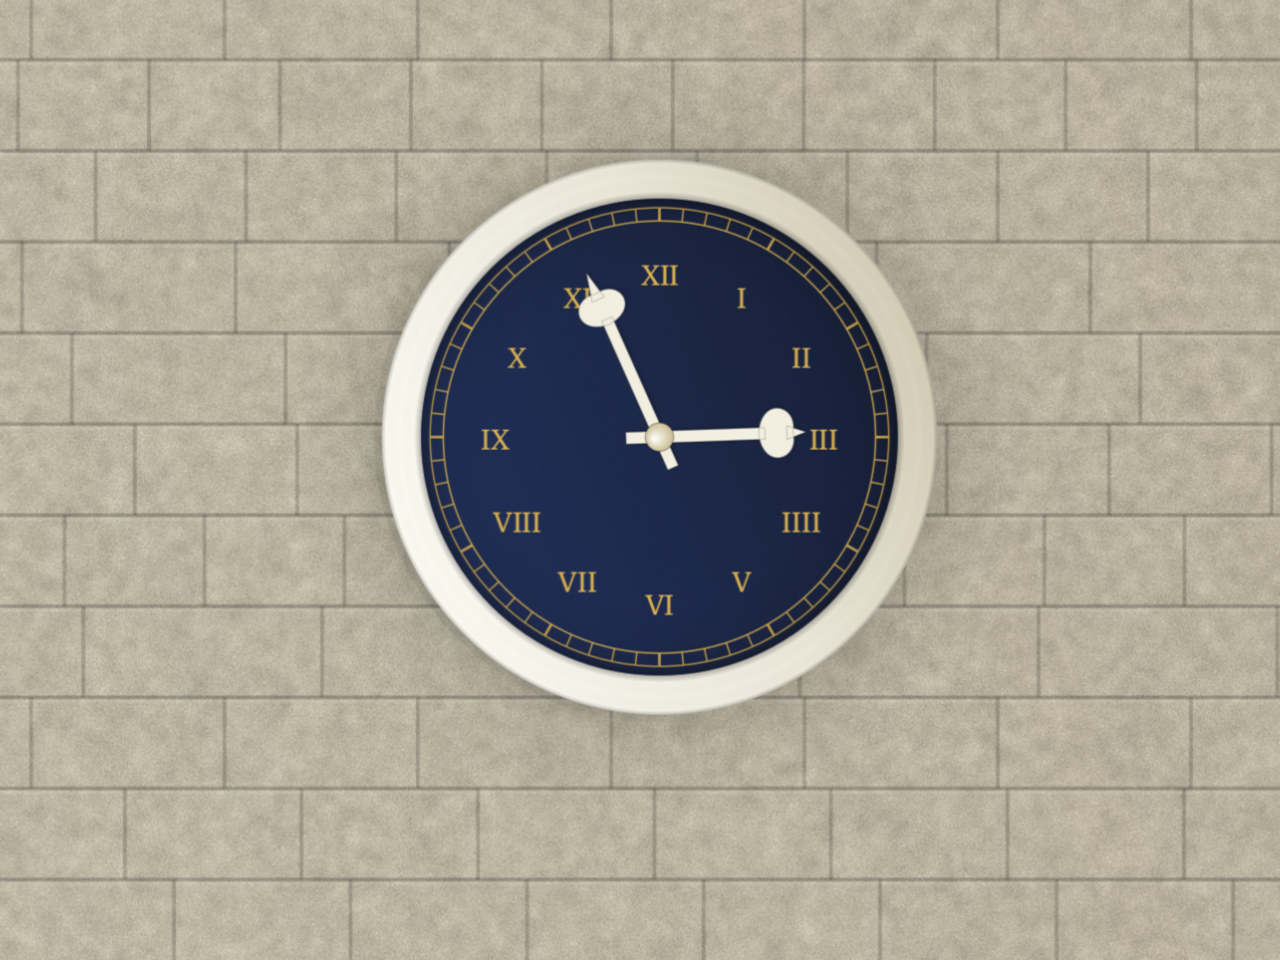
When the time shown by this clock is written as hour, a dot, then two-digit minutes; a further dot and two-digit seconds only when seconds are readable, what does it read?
2.56
